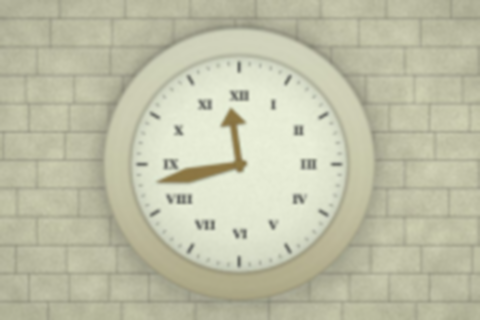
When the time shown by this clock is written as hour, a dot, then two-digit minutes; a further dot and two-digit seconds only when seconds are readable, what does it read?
11.43
